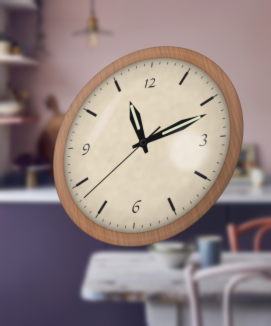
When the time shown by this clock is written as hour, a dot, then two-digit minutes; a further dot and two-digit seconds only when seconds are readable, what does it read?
11.11.38
